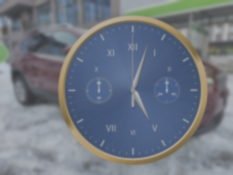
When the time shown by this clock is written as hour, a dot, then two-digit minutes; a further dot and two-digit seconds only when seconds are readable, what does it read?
5.03
